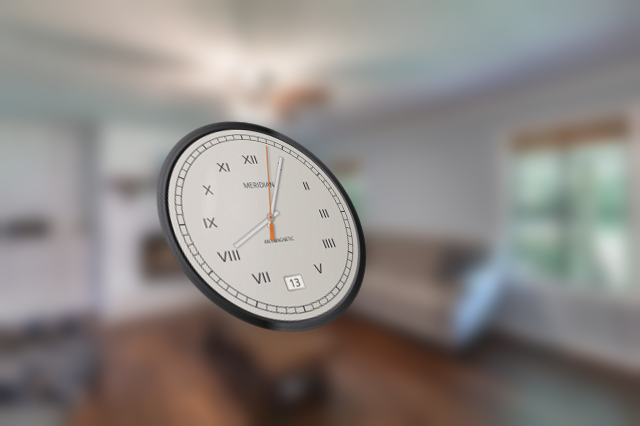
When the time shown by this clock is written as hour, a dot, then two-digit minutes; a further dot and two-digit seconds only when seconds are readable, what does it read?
8.05.03
